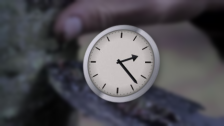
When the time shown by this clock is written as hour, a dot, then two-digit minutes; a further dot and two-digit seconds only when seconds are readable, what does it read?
2.23
